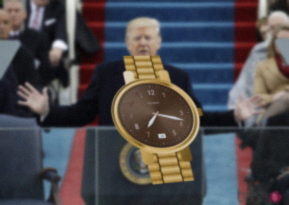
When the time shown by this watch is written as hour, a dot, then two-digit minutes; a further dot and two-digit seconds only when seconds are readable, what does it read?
7.18
